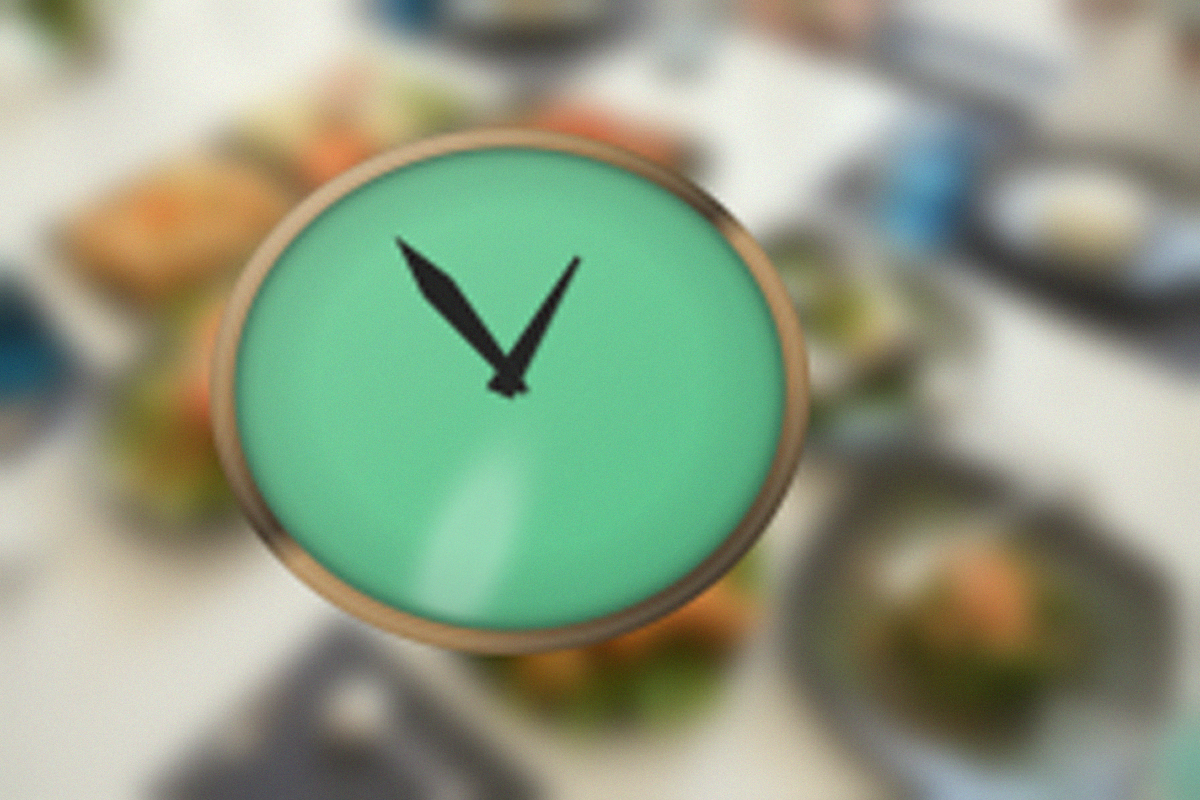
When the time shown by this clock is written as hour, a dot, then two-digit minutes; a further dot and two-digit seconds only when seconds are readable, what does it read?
12.54
